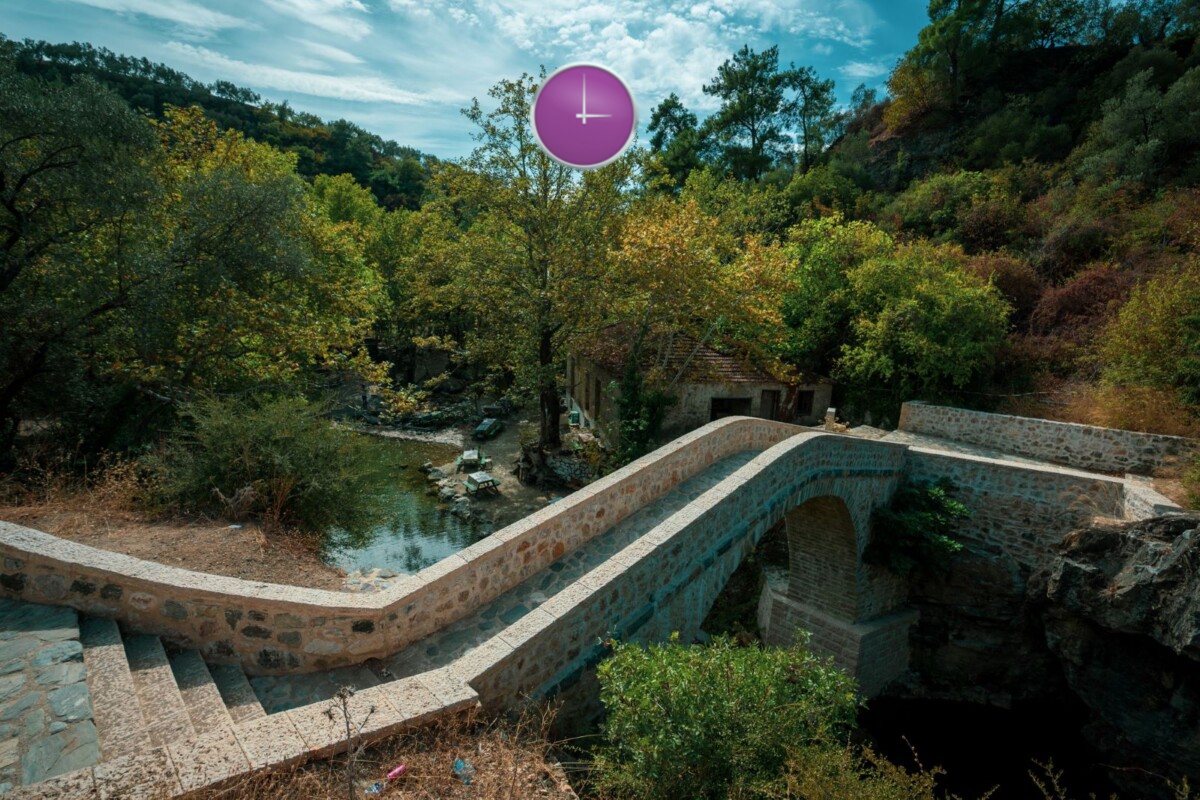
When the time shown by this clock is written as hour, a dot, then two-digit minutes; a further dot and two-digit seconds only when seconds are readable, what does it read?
3.00
